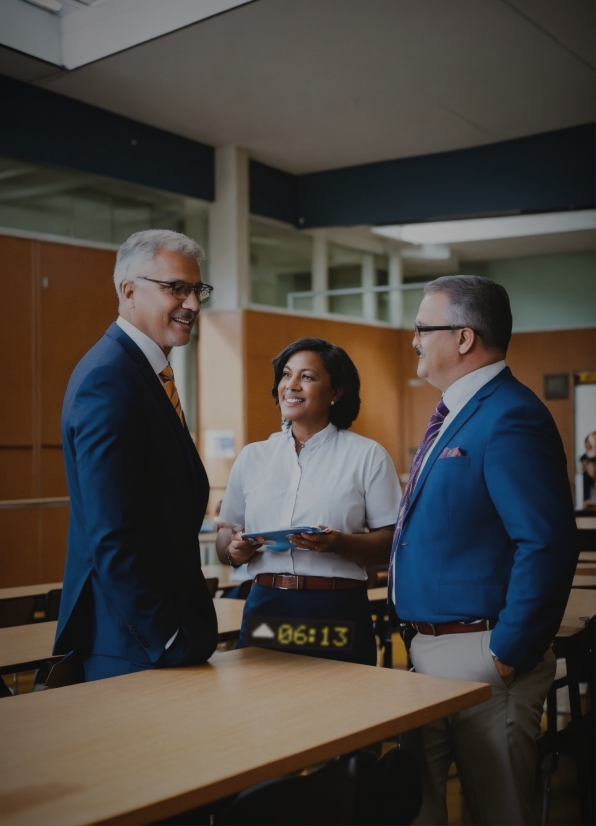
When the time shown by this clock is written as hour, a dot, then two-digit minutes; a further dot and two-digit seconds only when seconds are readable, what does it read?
6.13
